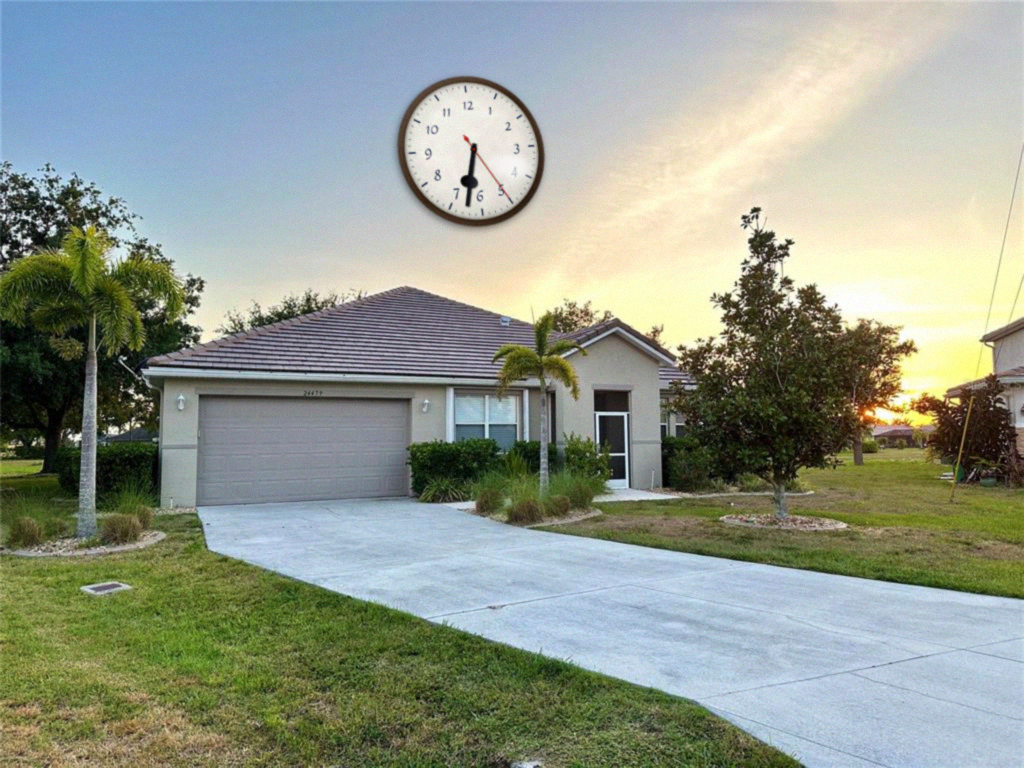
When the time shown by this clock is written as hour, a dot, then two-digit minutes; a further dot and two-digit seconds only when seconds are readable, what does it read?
6.32.25
